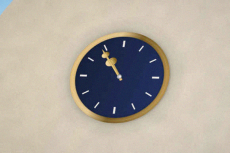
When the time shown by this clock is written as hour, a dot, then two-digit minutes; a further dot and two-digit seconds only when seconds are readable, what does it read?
10.54
